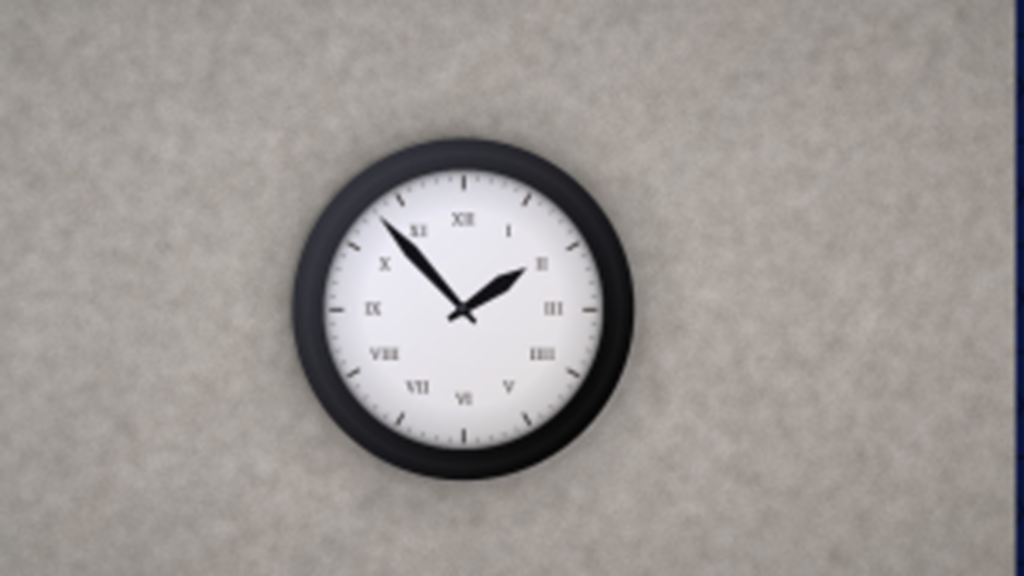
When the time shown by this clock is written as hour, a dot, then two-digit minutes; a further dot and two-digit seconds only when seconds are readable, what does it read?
1.53
